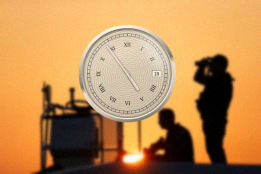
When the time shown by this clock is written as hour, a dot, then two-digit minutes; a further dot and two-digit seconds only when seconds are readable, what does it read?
4.54
